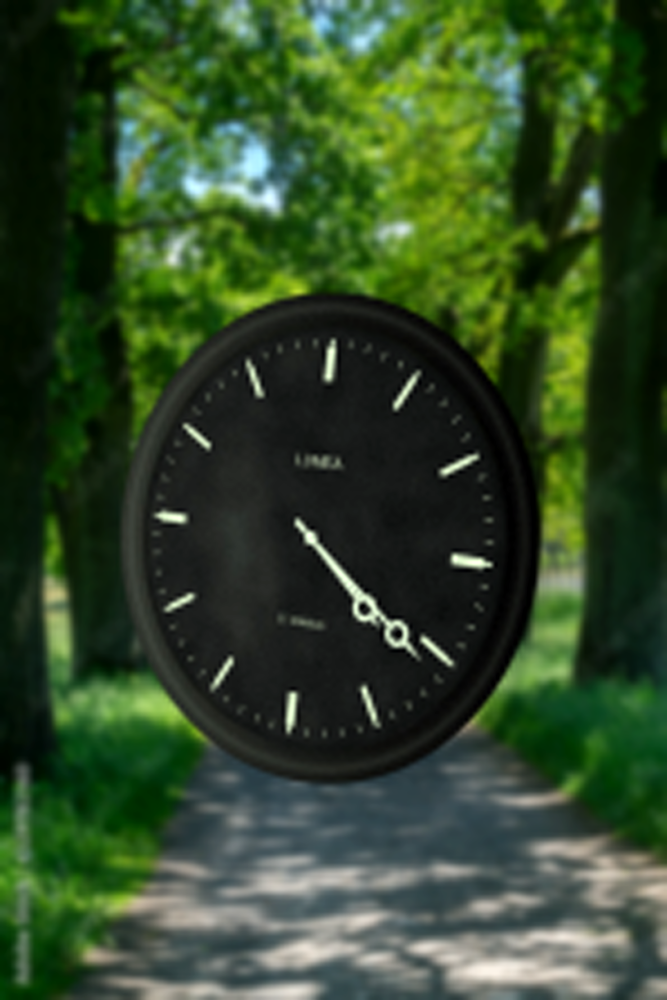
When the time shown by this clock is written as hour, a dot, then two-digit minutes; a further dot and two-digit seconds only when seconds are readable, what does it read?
4.21
